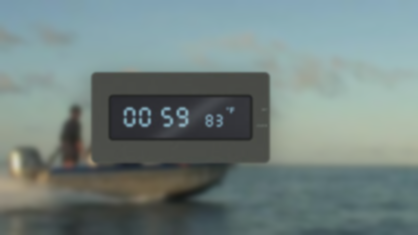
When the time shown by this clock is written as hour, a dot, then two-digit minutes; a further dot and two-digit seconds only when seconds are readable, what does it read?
0.59
